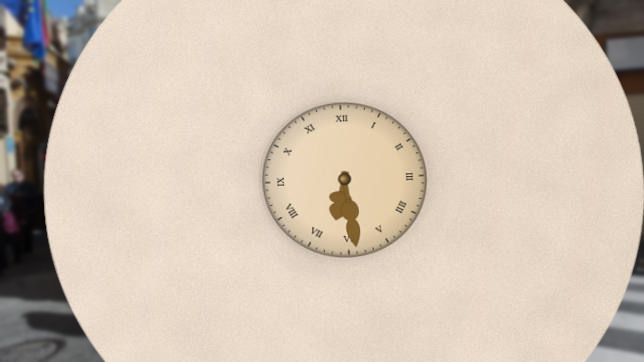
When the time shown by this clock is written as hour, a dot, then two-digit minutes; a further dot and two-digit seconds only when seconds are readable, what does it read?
6.29
